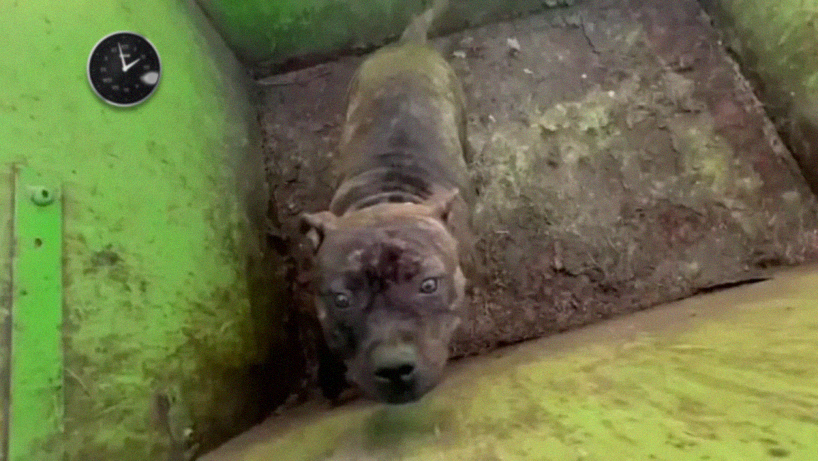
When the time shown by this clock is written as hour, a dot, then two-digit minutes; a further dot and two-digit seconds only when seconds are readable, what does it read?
1.58
